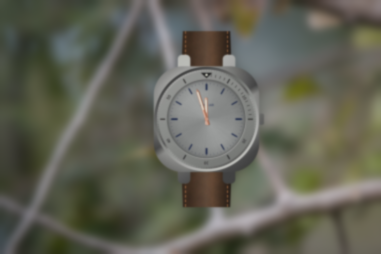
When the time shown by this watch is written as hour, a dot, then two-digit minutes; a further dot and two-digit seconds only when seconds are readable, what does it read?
11.57
